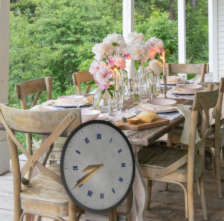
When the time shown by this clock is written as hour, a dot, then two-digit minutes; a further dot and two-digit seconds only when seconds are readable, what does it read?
8.40
